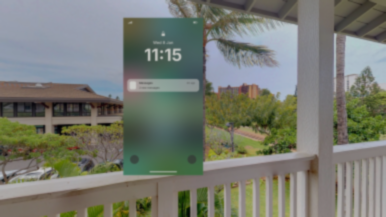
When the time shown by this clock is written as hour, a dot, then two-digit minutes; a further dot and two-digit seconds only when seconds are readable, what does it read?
11.15
